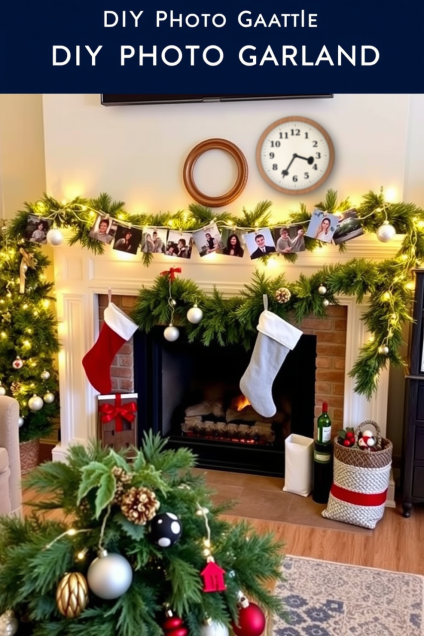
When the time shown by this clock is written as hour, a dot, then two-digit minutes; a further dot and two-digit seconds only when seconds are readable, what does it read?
3.35
